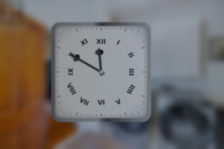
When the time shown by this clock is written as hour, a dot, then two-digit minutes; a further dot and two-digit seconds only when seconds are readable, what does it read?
11.50
